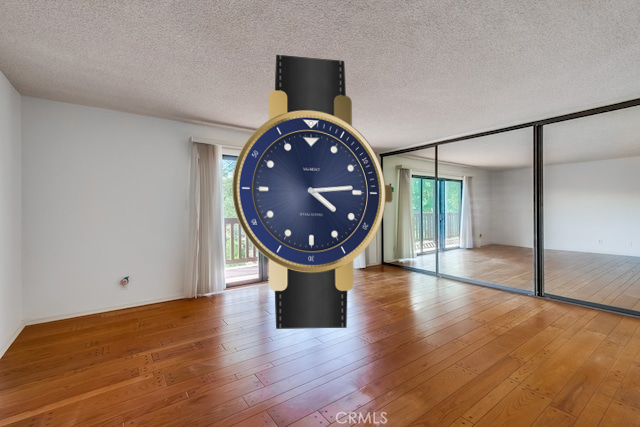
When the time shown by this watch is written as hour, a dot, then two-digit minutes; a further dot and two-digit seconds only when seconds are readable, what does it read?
4.14
